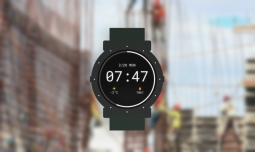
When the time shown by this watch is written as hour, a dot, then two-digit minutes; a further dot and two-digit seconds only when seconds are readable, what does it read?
7.47
